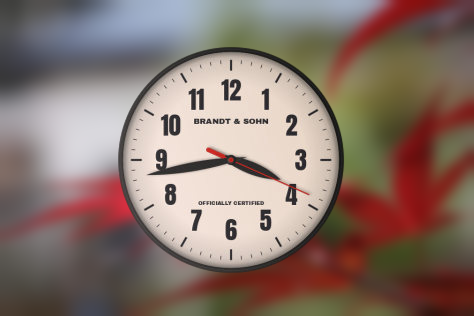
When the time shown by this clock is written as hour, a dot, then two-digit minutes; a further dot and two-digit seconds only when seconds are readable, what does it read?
3.43.19
